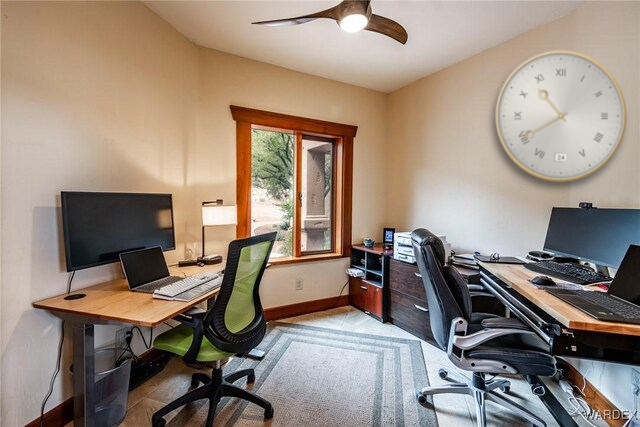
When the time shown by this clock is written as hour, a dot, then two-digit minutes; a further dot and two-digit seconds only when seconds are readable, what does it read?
10.40
